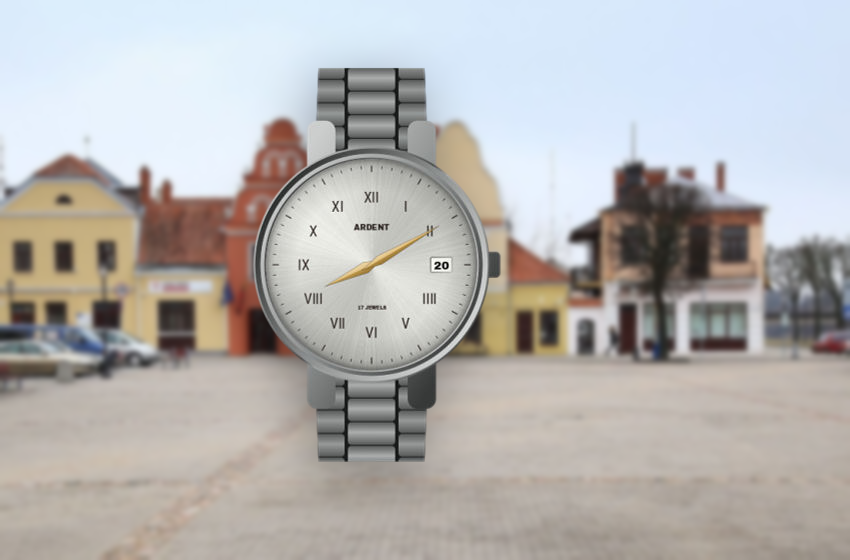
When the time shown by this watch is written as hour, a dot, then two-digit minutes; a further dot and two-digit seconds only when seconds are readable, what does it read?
8.10
